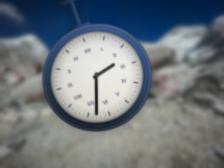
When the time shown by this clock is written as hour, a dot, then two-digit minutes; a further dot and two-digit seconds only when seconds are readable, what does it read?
2.33
